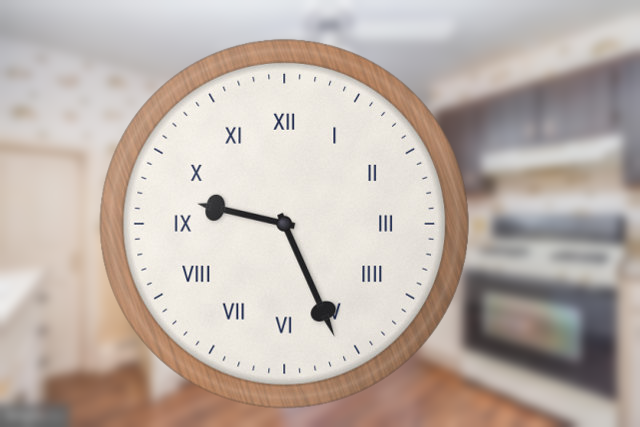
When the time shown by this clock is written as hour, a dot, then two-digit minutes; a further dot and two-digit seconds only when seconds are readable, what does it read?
9.26
